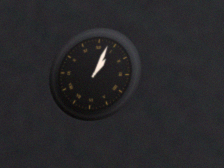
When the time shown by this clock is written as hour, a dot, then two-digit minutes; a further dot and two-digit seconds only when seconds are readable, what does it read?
1.03
